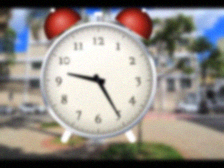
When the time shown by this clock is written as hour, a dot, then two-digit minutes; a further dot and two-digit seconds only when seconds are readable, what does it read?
9.25
